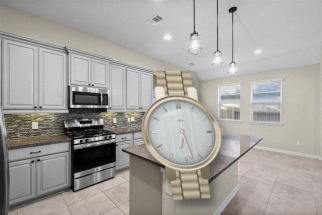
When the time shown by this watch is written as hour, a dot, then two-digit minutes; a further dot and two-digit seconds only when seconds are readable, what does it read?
6.28
